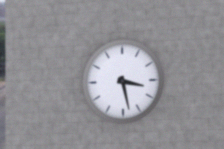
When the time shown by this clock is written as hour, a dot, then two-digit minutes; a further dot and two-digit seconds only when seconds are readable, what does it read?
3.28
